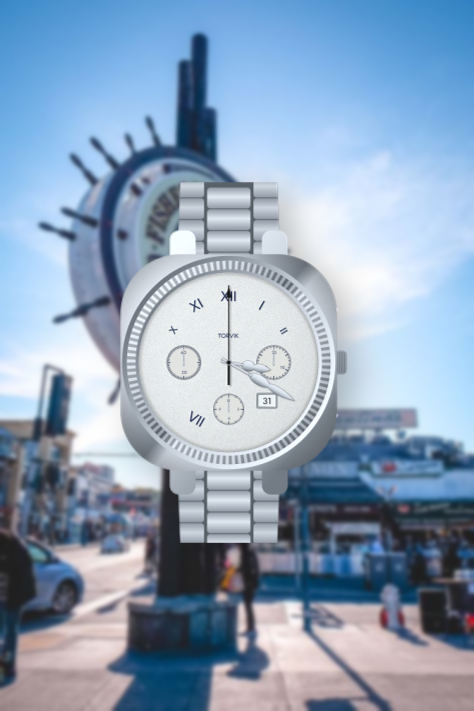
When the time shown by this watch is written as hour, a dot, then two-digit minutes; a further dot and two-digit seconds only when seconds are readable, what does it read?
3.20
